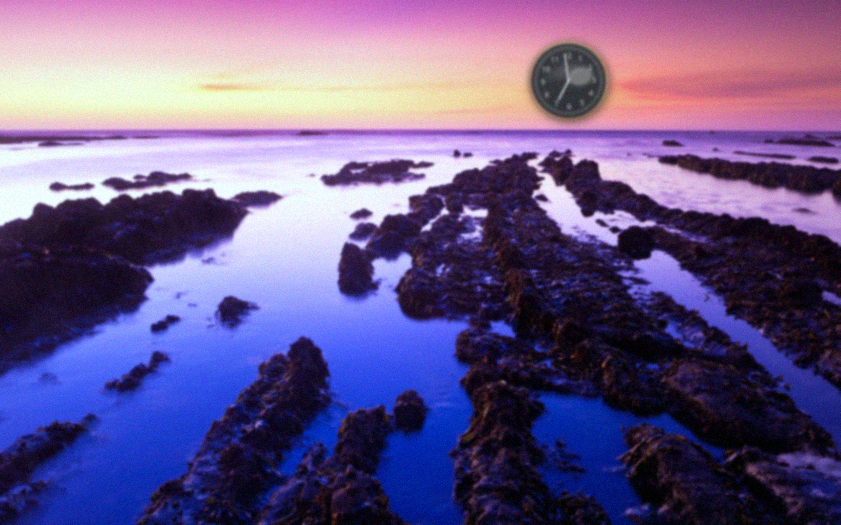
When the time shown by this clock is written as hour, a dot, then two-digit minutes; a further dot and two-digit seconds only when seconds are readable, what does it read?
6.59
